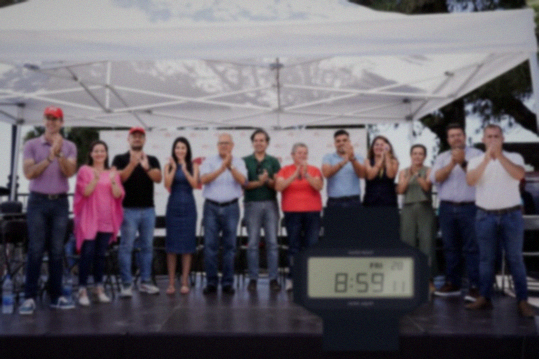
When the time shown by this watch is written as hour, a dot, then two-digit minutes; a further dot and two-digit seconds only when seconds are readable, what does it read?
8.59
